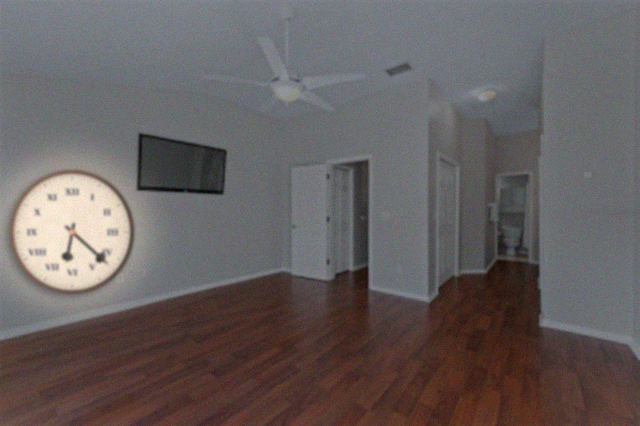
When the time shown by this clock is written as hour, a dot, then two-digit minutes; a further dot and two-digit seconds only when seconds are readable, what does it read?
6.22
